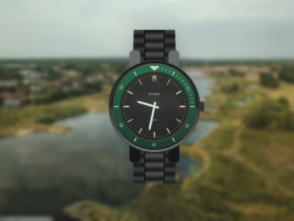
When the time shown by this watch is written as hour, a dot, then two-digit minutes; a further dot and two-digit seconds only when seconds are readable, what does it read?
9.32
